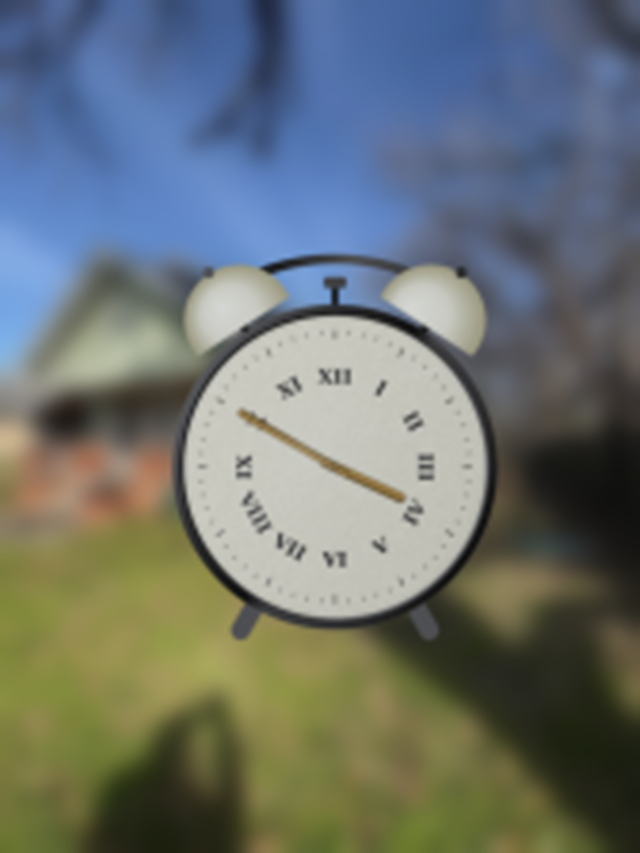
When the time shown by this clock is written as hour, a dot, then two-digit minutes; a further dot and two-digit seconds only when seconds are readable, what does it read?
3.50
